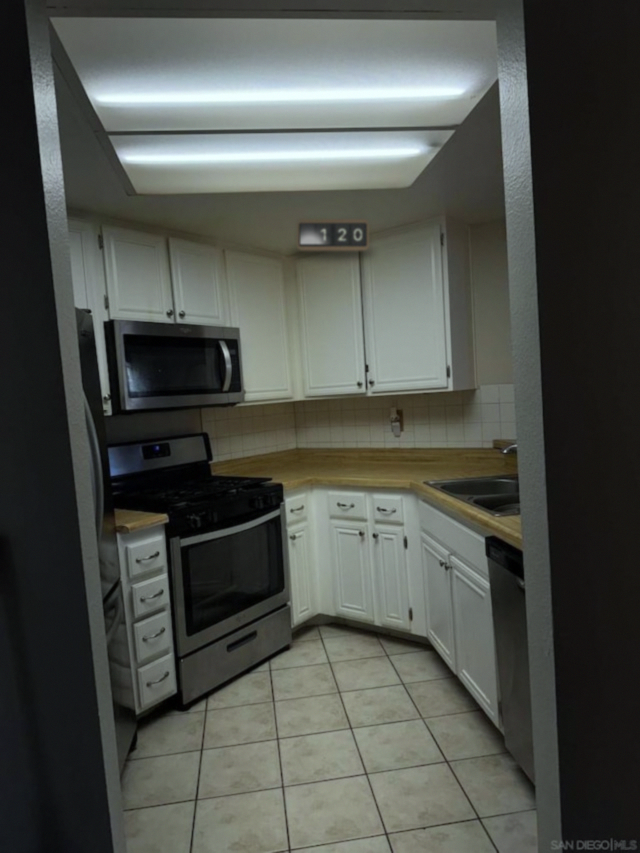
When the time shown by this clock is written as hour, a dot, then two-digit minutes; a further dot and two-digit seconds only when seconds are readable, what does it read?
1.20
